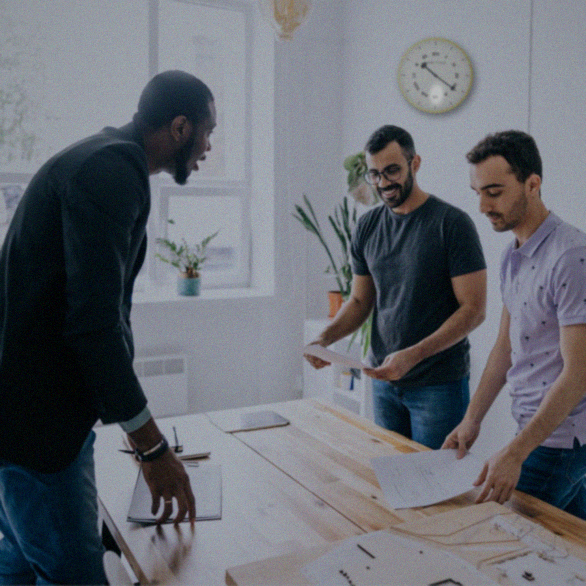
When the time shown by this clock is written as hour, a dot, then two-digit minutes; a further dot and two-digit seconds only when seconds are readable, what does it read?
10.21
